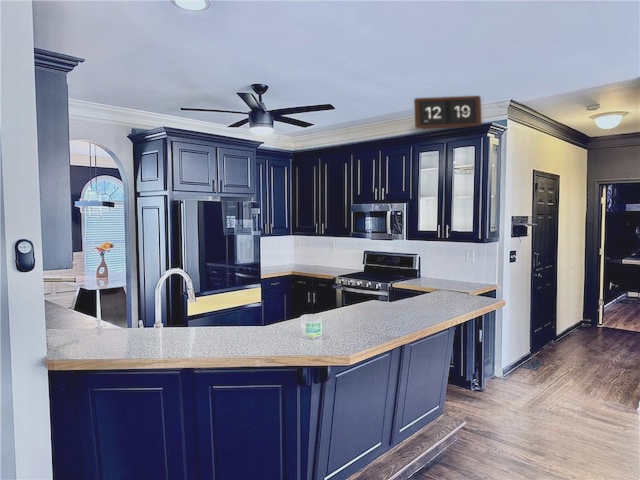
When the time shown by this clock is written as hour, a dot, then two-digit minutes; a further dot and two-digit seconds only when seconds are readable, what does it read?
12.19
